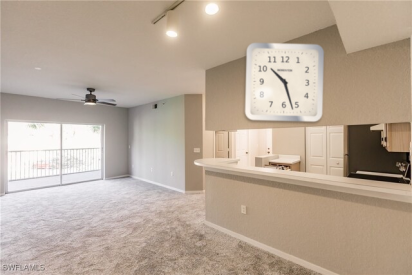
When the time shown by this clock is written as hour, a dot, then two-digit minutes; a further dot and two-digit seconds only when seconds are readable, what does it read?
10.27
